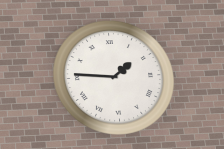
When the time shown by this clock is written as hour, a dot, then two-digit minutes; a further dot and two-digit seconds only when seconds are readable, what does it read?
1.46
